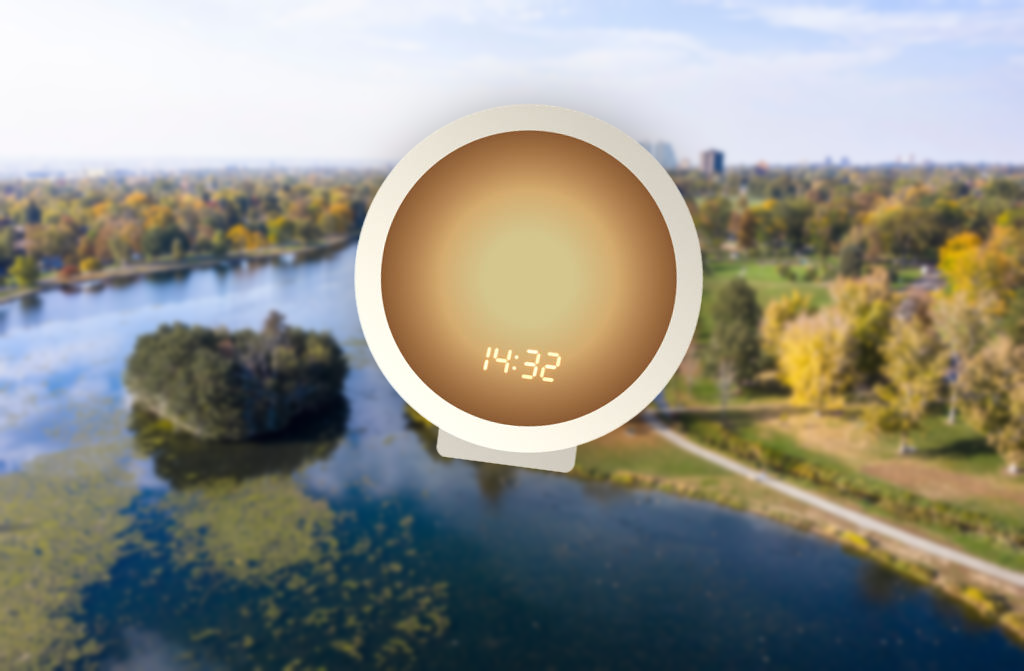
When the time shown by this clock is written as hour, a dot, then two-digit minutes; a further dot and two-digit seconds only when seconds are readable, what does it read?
14.32
